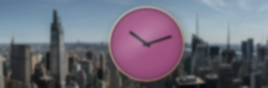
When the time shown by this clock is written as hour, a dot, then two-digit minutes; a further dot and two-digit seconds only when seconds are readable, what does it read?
10.12
